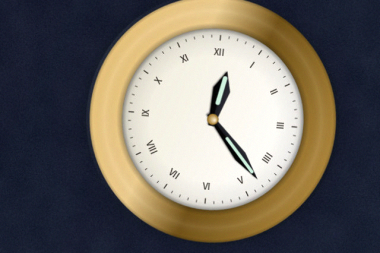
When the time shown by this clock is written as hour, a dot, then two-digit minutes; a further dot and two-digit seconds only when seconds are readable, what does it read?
12.23
